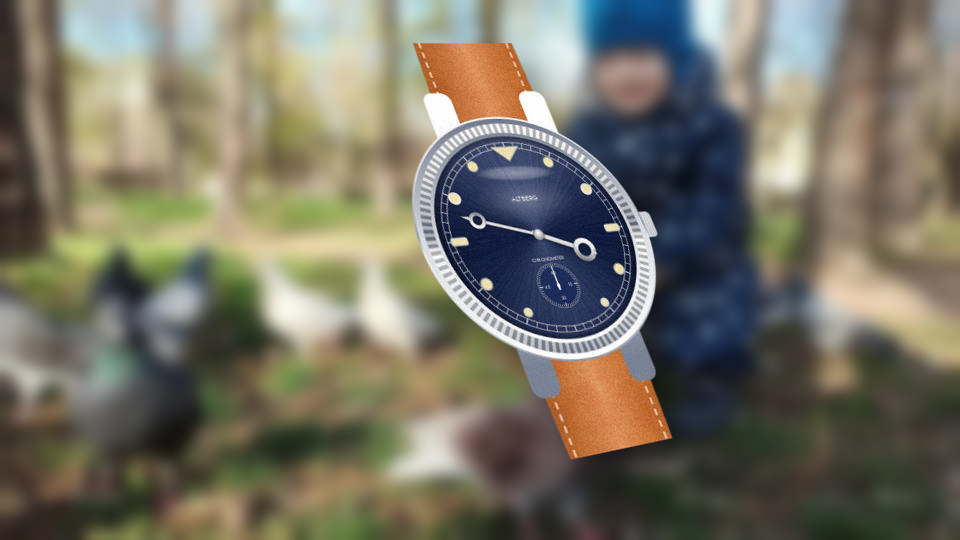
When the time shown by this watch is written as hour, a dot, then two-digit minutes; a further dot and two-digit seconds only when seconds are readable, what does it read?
3.48
